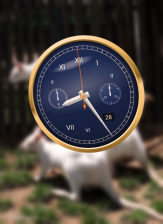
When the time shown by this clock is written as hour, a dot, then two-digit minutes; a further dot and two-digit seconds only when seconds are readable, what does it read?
8.25
